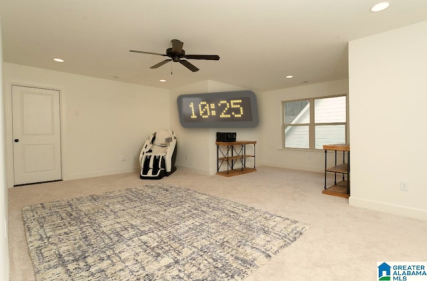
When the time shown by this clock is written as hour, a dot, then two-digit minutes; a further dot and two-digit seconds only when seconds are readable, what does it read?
10.25
